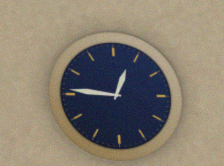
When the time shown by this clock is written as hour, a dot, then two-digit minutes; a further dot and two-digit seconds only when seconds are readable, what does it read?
12.46
